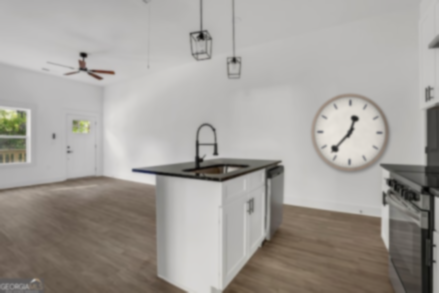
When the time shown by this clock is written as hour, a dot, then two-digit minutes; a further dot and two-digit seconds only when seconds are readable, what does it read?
12.37
